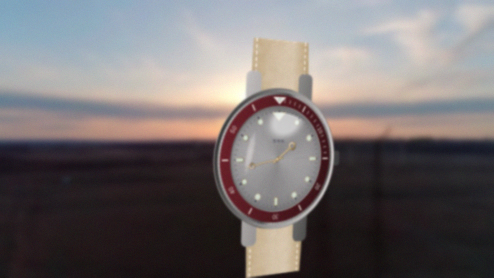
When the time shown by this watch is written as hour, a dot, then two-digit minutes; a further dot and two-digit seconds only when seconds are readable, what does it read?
1.43
